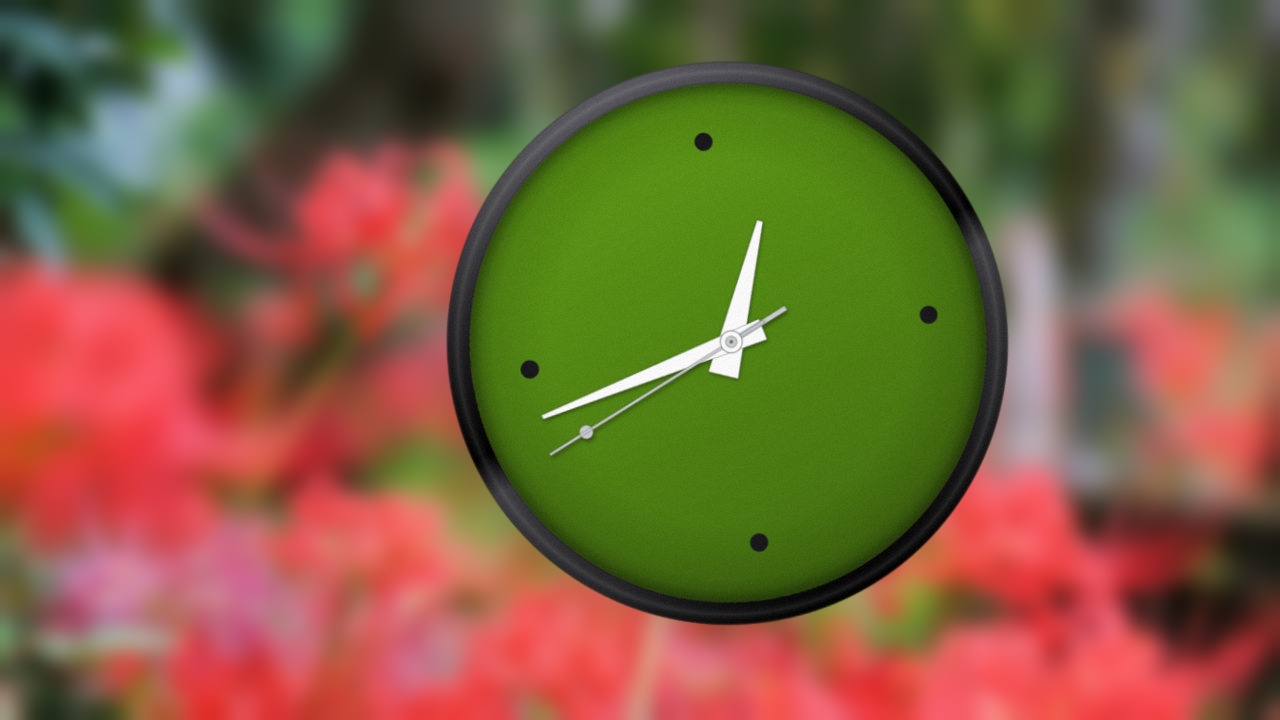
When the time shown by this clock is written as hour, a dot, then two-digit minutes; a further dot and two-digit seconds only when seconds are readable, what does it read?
12.42.41
